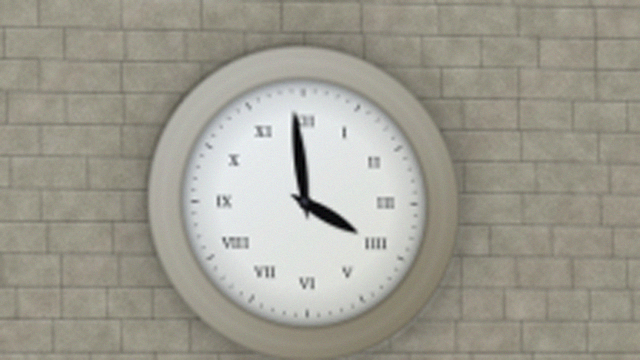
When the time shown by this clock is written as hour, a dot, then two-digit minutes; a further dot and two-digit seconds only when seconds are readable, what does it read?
3.59
